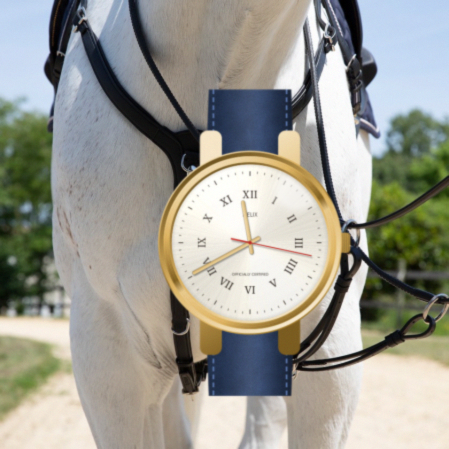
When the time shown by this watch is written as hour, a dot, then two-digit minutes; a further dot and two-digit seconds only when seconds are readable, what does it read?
11.40.17
